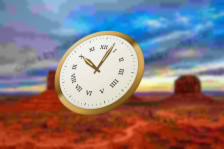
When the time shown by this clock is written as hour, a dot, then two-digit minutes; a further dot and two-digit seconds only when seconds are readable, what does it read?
10.03
